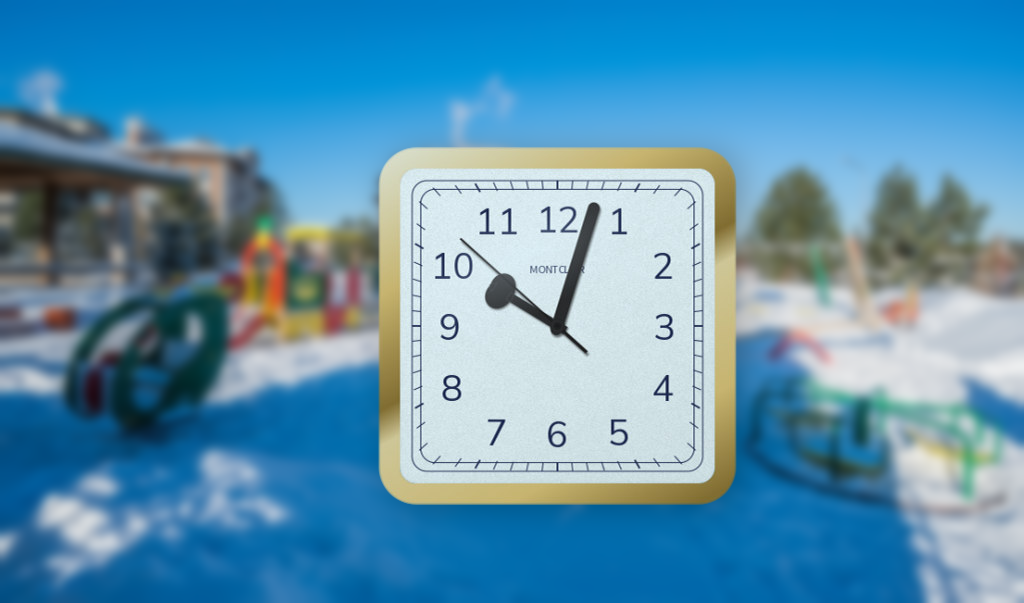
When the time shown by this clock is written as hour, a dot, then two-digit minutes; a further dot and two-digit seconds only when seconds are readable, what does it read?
10.02.52
